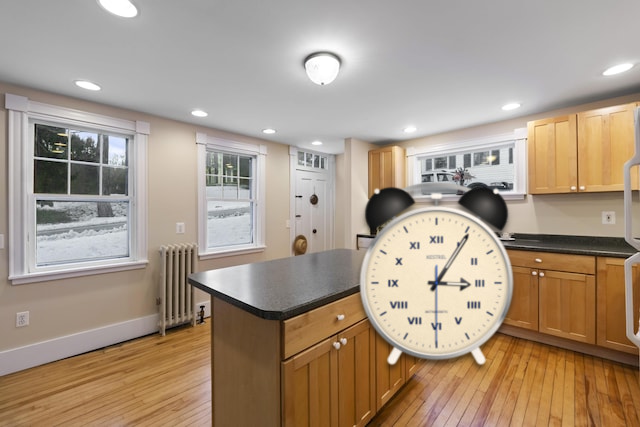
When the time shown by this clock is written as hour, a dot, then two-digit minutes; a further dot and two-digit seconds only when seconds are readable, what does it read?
3.05.30
